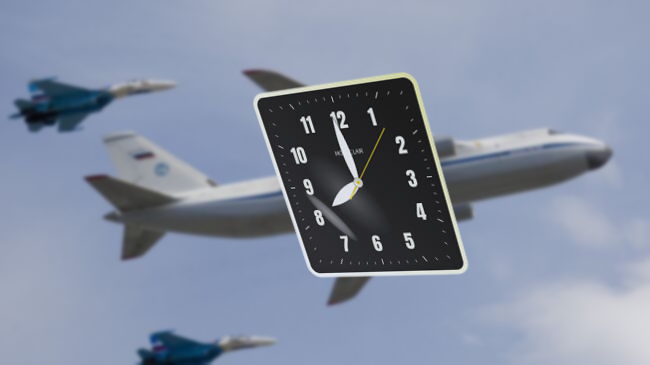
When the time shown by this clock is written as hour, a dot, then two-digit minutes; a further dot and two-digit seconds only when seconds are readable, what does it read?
7.59.07
